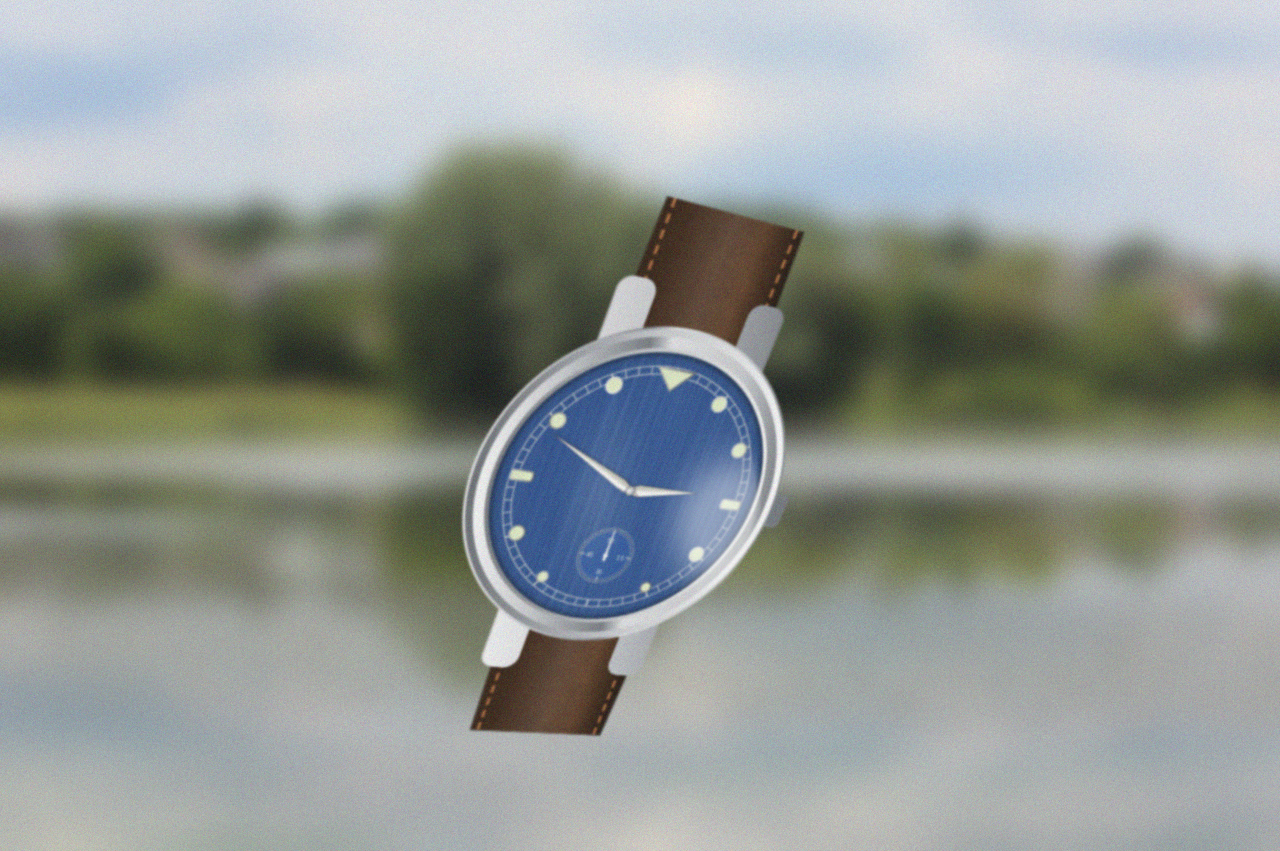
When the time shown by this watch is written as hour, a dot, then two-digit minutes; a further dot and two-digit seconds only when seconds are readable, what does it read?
2.49
